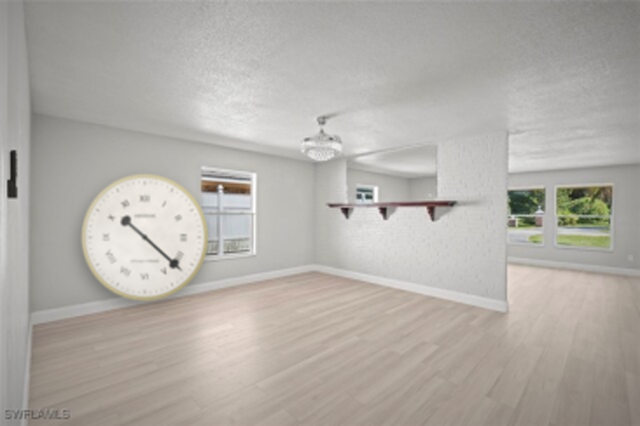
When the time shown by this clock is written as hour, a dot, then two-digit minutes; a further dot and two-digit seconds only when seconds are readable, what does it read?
10.22
